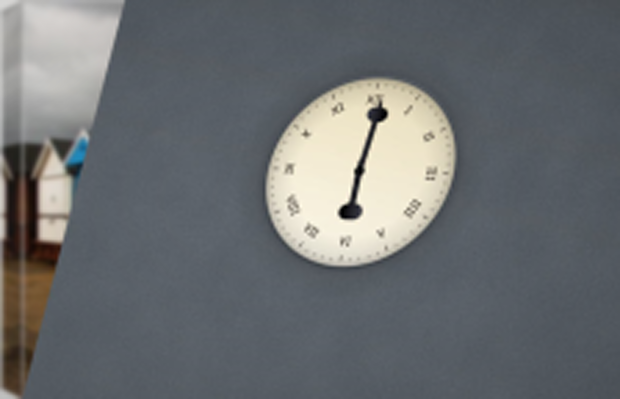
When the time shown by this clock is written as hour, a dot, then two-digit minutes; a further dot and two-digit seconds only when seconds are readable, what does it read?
6.01
